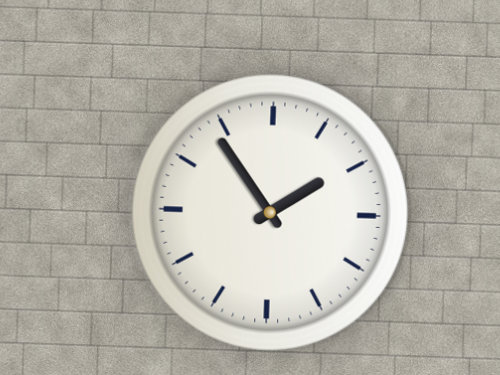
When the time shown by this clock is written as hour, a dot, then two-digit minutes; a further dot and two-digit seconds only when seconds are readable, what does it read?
1.54
